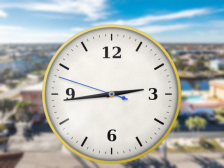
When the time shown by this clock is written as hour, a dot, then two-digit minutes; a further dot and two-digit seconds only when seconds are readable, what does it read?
2.43.48
